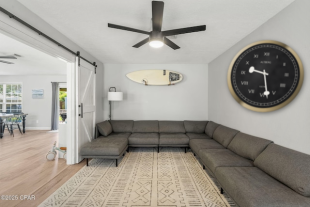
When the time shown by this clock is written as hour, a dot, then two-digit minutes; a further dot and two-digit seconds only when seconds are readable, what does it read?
9.28
